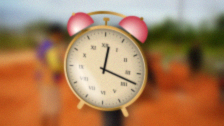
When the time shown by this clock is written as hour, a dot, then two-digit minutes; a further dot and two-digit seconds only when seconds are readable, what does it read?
12.18
